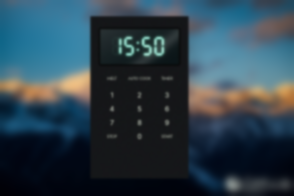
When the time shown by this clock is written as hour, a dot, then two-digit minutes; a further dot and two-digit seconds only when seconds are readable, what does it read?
15.50
